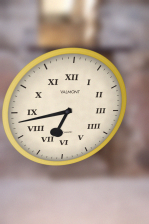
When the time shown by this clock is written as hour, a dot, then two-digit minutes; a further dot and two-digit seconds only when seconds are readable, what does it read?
6.43
